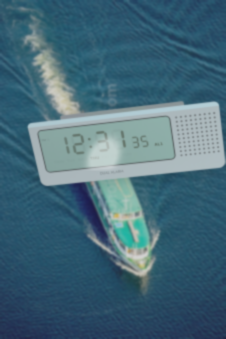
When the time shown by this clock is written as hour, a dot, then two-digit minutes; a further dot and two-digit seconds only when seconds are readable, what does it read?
12.31.35
